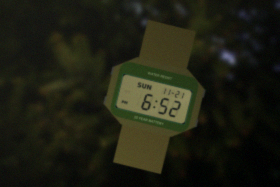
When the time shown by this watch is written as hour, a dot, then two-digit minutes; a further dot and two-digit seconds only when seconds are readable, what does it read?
6.52
